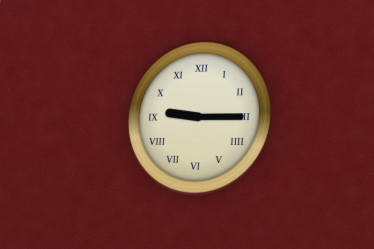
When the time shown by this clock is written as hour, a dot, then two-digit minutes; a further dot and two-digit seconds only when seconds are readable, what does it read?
9.15
